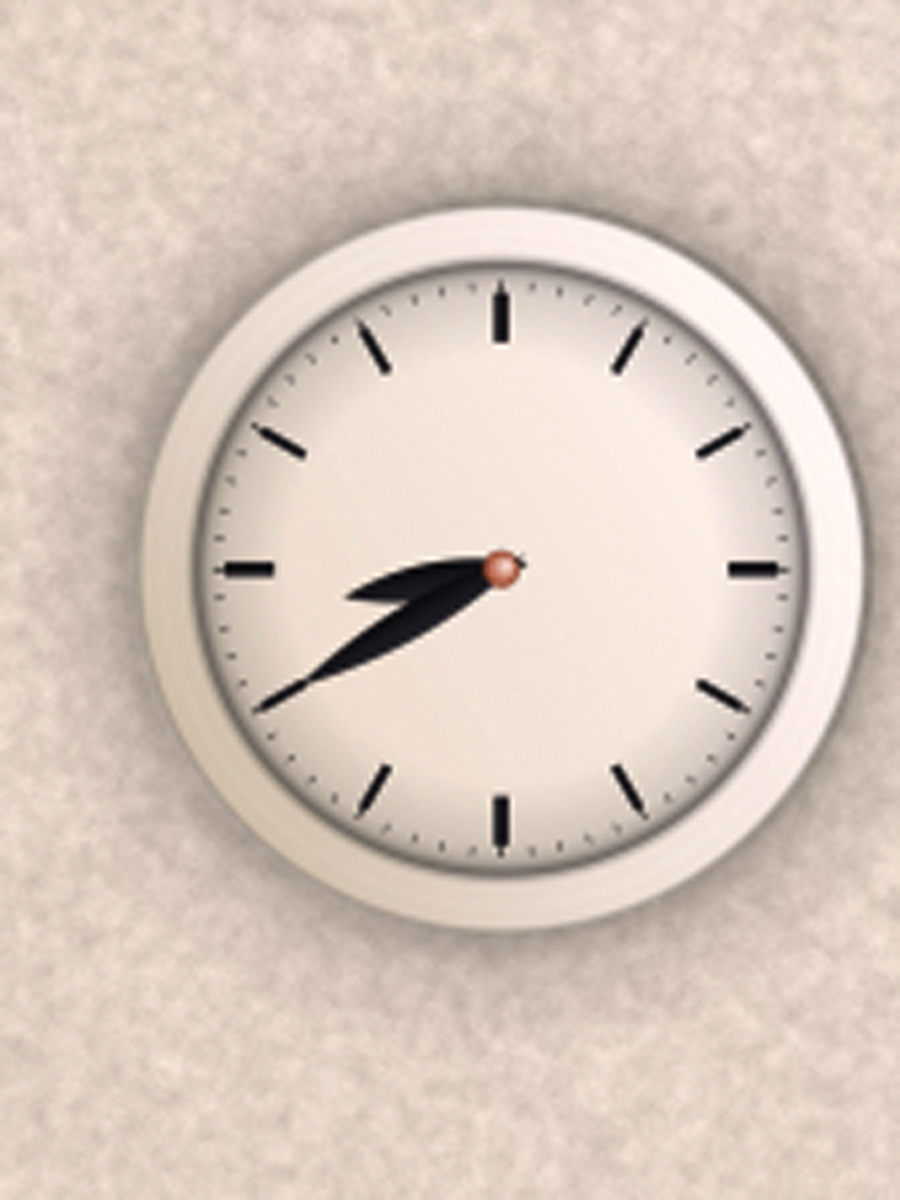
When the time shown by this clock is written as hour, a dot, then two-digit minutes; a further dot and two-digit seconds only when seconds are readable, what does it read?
8.40
